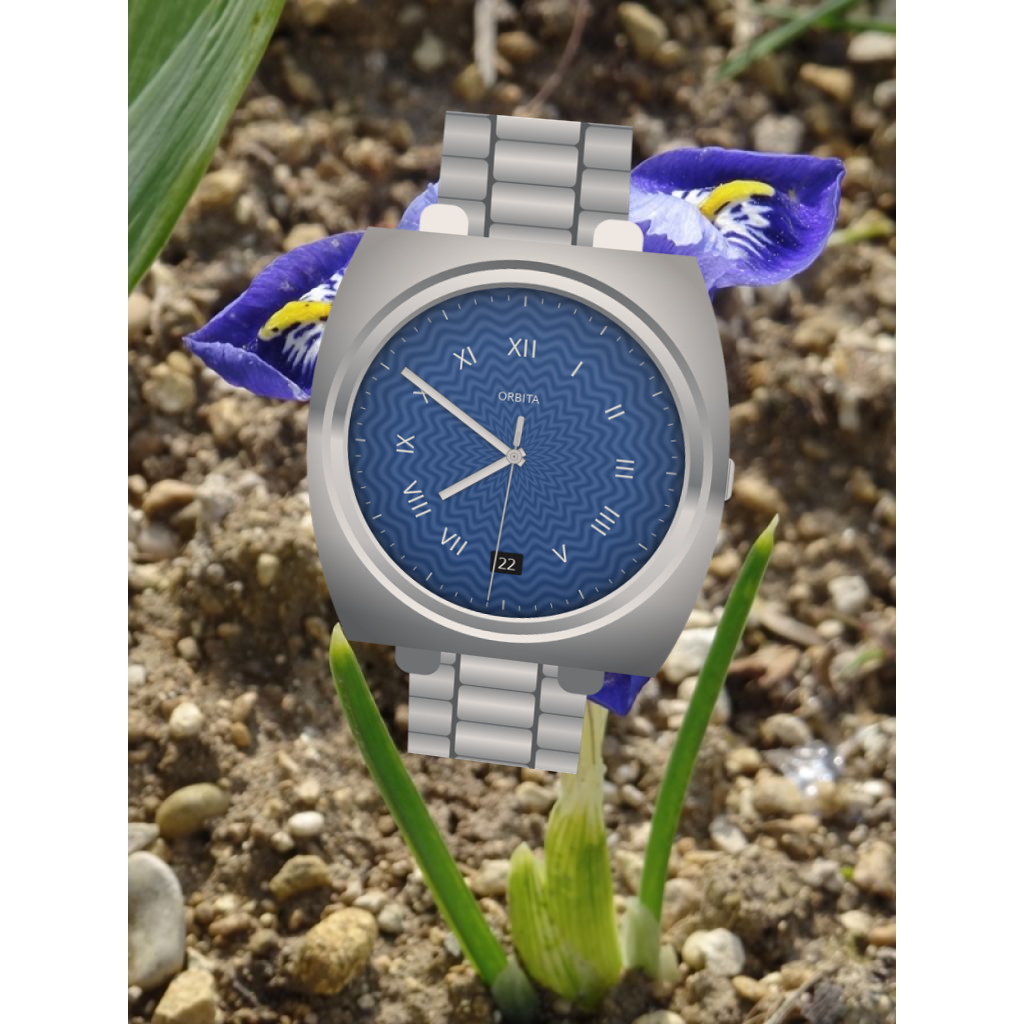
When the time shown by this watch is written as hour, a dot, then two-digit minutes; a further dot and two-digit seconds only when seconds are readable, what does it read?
7.50.31
